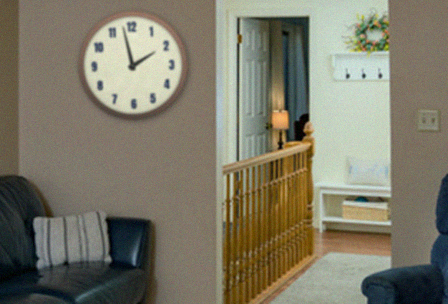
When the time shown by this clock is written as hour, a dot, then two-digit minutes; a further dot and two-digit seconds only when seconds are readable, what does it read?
1.58
